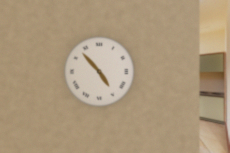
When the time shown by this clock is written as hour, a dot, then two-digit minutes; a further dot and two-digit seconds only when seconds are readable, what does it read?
4.53
